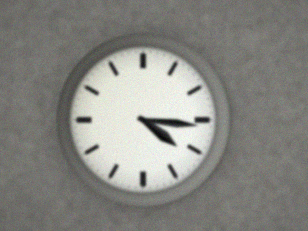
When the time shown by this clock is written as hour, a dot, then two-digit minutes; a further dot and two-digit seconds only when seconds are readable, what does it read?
4.16
